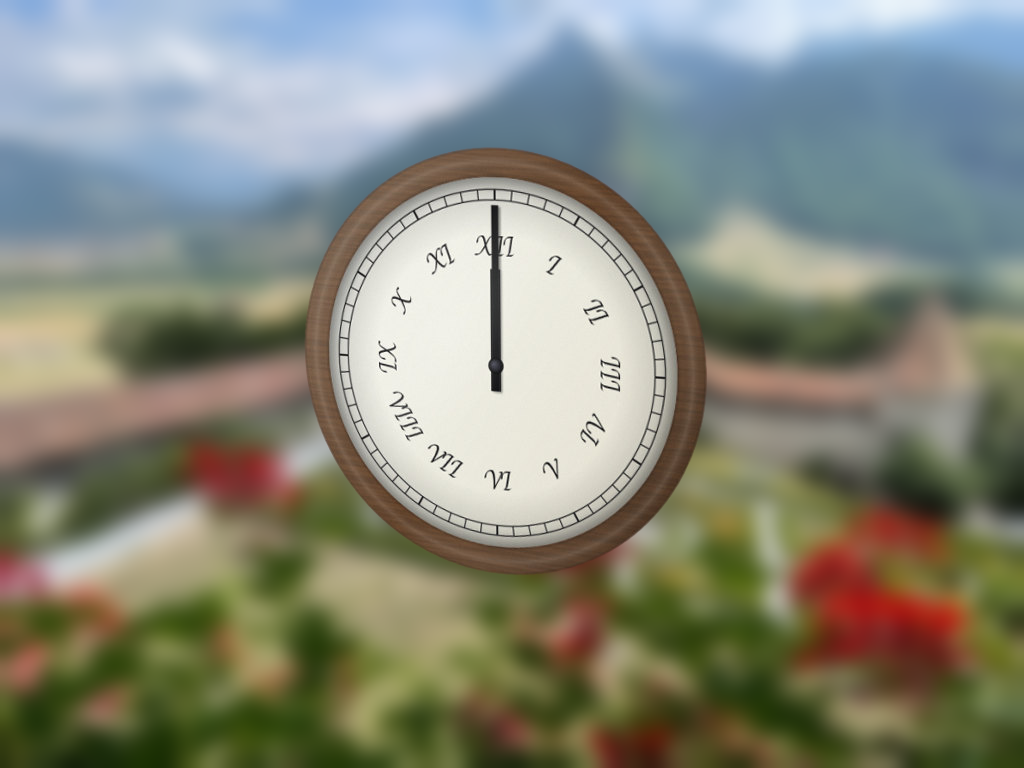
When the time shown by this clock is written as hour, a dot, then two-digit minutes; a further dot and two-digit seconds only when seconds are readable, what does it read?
12.00
